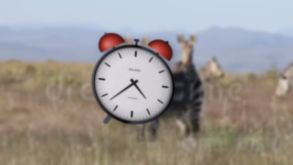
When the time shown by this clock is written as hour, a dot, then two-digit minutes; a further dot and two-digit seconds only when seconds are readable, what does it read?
4.38
